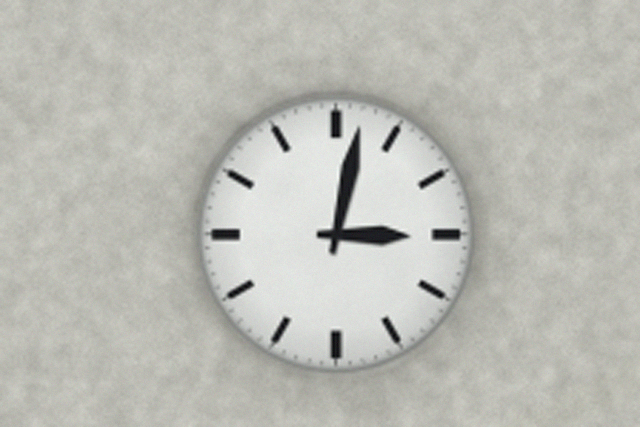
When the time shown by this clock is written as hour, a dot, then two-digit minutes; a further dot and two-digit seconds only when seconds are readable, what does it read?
3.02
